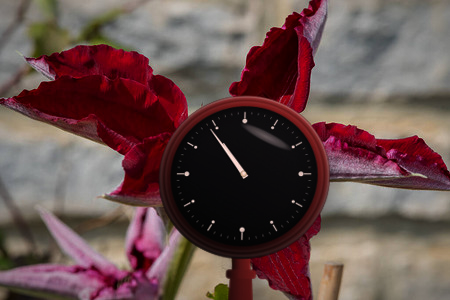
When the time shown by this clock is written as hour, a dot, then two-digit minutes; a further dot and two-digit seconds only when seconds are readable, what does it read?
10.54
